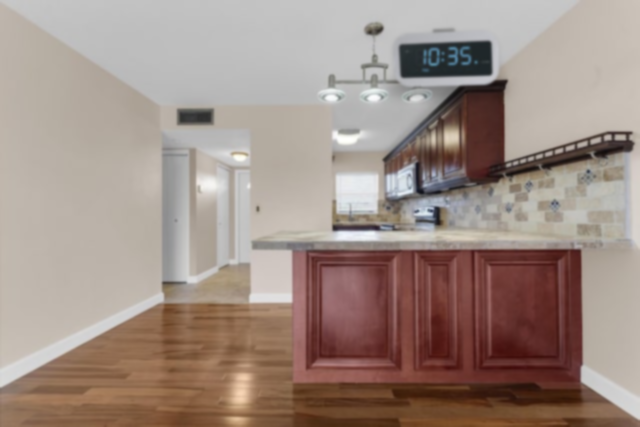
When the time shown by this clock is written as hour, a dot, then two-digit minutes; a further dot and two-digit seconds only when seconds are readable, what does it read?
10.35
